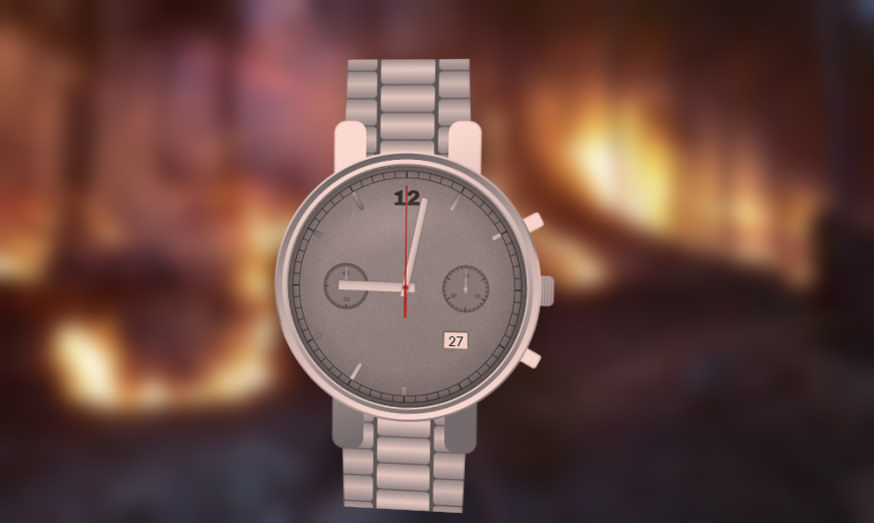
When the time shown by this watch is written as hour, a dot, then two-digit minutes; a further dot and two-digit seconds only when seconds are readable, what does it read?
9.02
